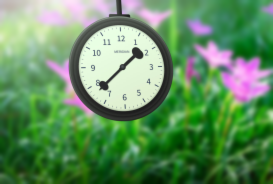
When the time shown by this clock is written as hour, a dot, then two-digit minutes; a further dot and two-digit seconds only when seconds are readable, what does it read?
1.38
